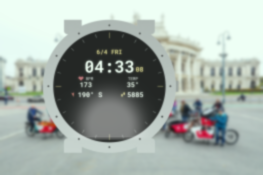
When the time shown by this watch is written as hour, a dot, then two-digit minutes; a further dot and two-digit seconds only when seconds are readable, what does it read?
4.33
